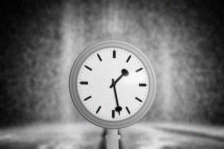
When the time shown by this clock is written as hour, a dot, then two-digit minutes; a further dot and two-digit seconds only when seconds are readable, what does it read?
1.28
